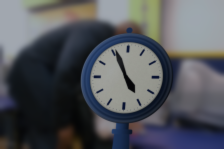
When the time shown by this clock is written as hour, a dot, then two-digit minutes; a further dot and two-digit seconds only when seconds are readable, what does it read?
4.56
